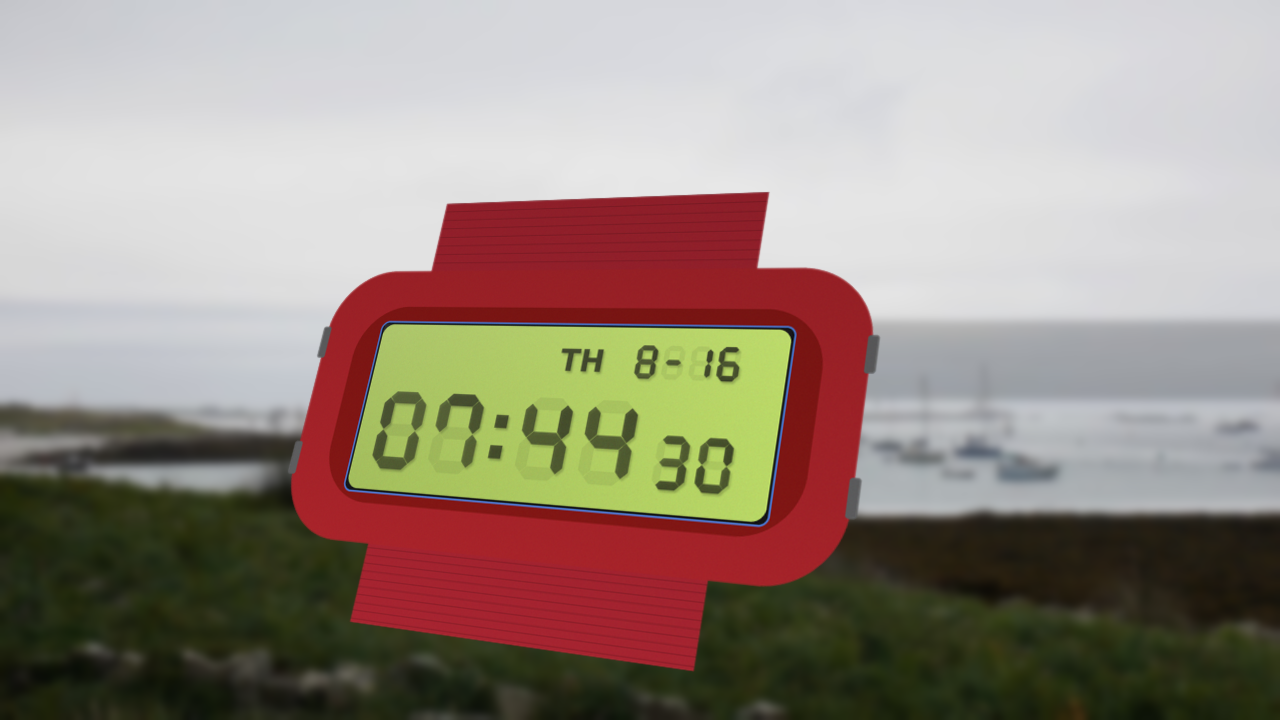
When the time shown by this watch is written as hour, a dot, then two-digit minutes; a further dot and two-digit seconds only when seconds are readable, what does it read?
7.44.30
